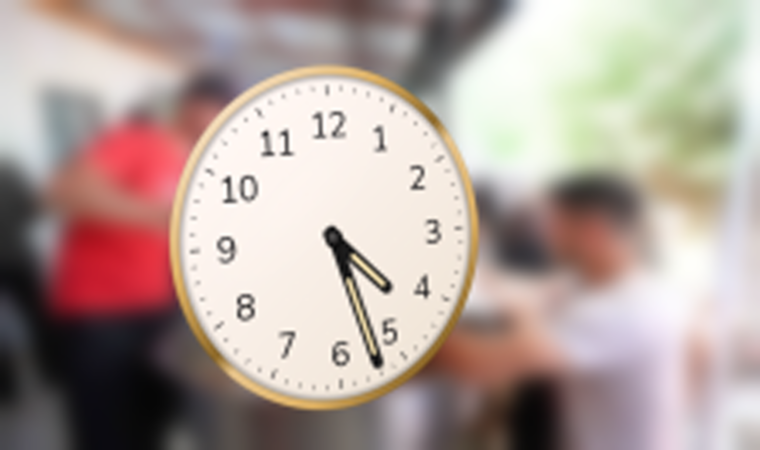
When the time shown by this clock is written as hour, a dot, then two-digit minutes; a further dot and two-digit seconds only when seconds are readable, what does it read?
4.27
